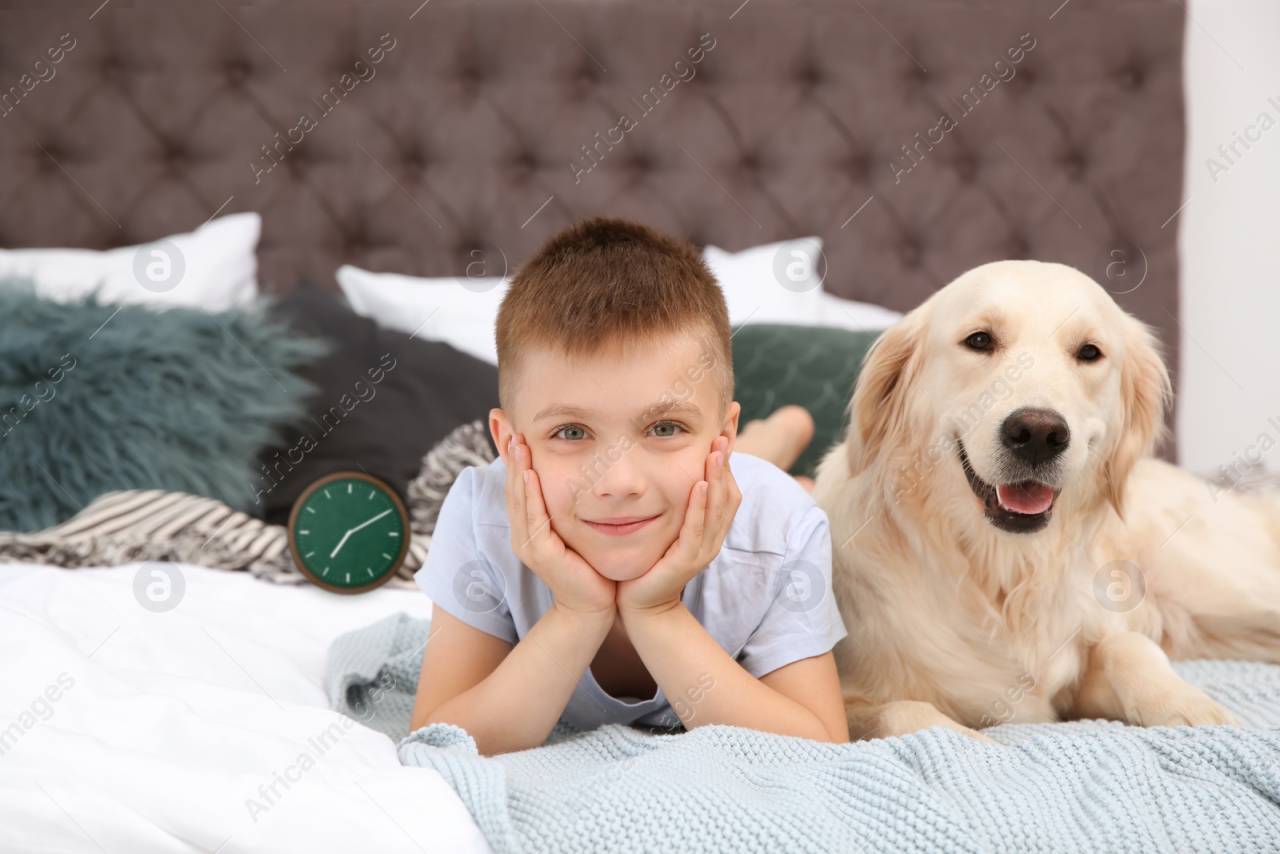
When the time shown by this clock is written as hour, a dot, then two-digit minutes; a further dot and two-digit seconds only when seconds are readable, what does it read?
7.10
